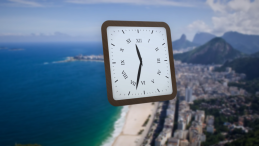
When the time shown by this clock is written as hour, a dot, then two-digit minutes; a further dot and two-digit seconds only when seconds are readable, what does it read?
11.33
